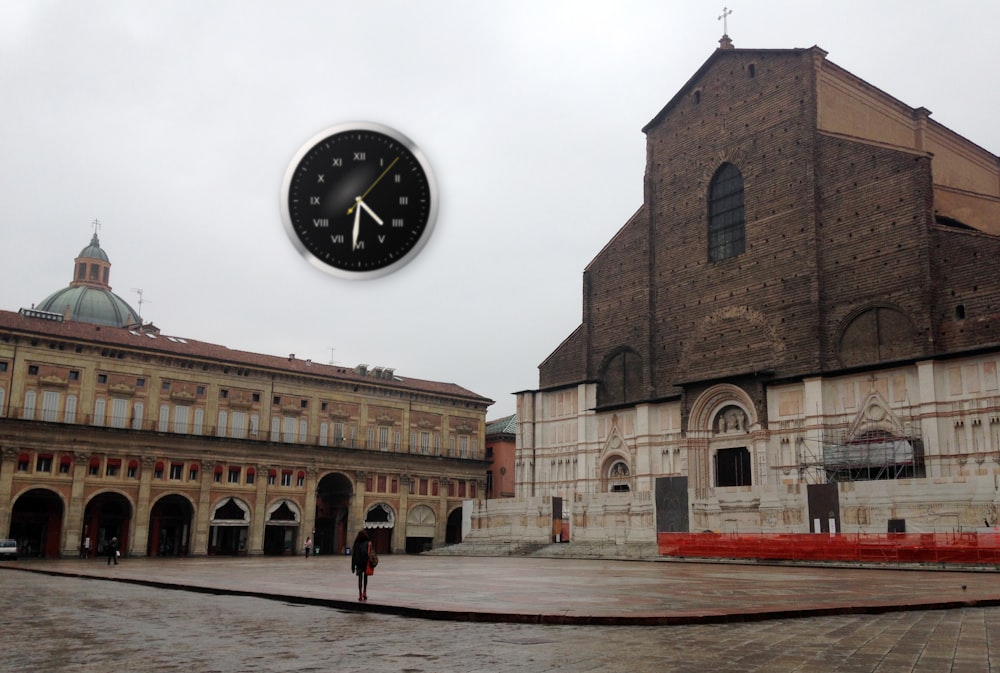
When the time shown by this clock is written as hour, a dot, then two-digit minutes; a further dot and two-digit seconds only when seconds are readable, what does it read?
4.31.07
